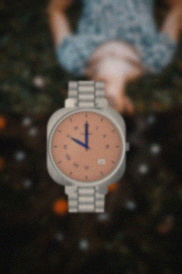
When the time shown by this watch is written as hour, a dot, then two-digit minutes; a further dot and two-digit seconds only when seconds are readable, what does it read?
10.00
